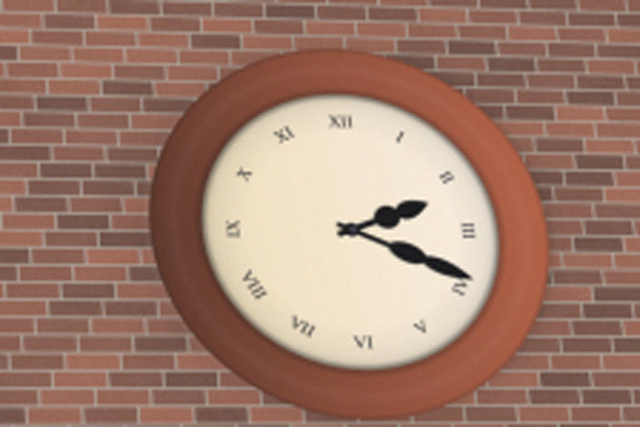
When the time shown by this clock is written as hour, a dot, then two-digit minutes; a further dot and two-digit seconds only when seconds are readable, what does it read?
2.19
